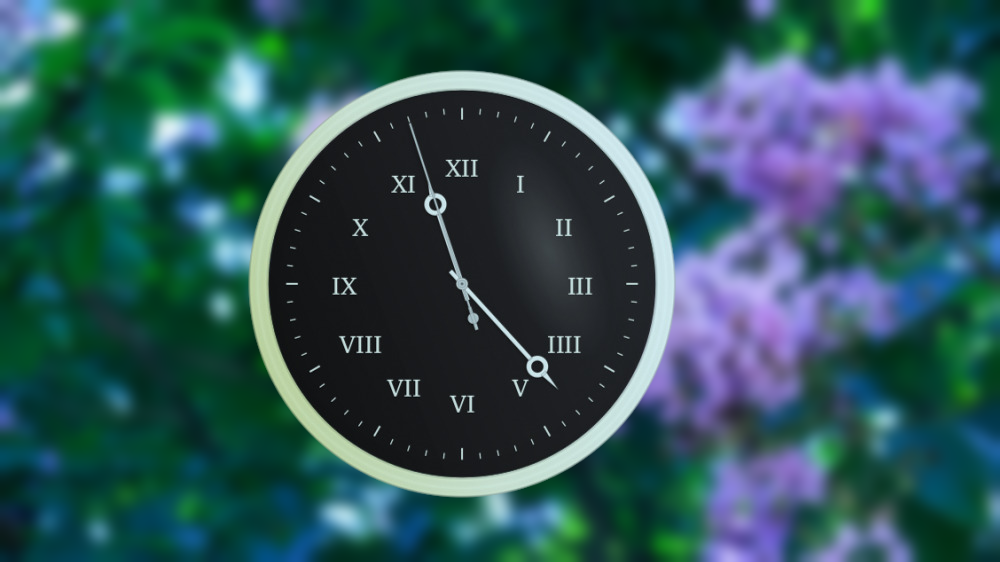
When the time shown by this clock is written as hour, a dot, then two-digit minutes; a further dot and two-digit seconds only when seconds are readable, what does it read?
11.22.57
